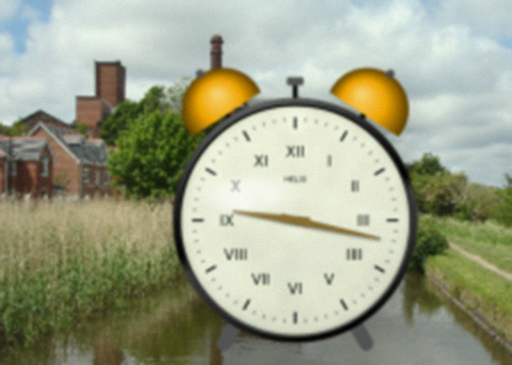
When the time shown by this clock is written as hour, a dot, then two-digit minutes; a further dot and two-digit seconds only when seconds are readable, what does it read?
9.17
